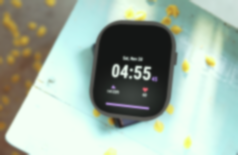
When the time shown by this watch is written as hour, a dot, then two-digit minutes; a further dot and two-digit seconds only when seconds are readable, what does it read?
4.55
